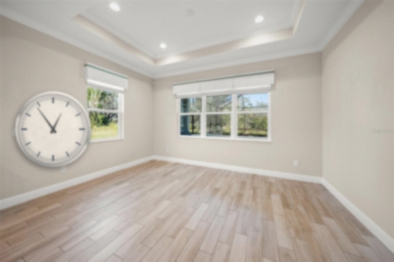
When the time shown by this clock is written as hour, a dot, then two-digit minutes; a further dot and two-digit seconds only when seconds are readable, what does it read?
12.54
